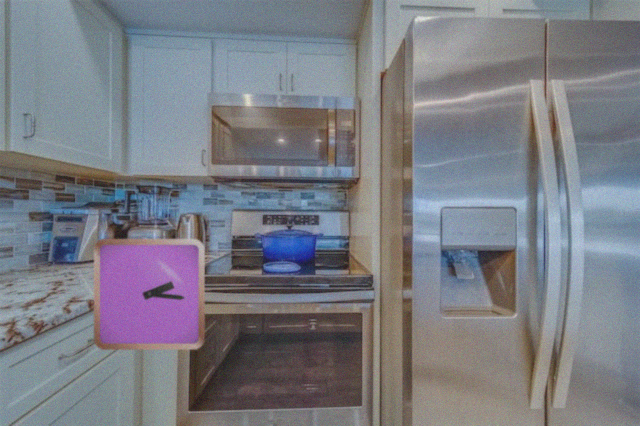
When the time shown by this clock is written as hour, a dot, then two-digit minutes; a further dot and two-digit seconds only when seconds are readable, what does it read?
2.16
